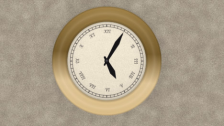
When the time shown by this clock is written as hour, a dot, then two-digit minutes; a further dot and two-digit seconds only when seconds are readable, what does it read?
5.05
